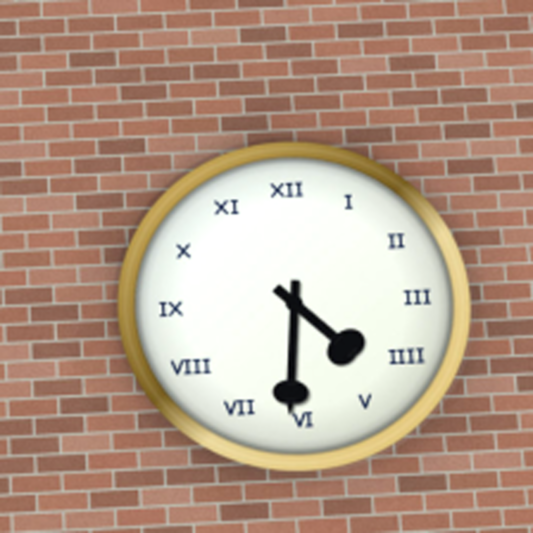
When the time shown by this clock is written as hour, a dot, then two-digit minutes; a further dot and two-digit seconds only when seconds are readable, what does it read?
4.31
